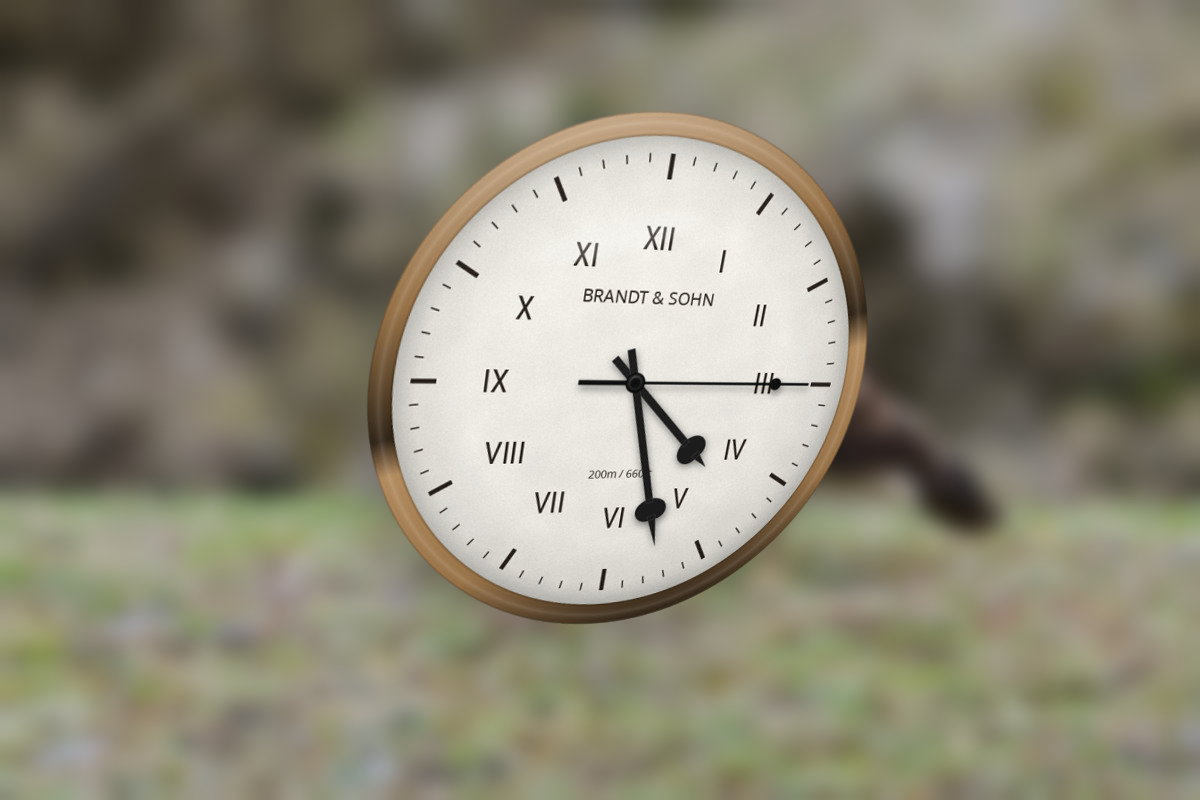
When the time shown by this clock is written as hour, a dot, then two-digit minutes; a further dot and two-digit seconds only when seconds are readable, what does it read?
4.27.15
